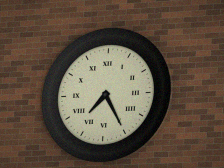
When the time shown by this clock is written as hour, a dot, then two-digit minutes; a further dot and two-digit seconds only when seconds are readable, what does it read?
7.25
